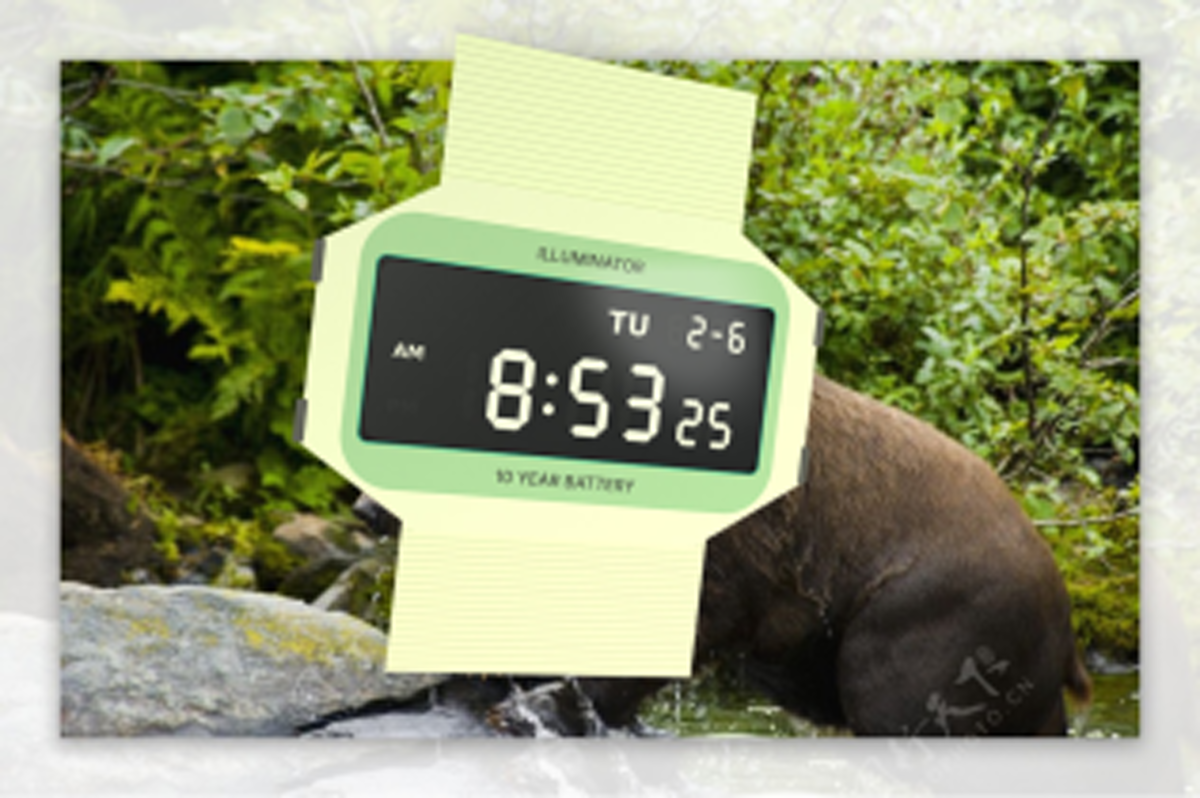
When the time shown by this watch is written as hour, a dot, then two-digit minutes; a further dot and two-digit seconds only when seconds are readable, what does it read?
8.53.25
